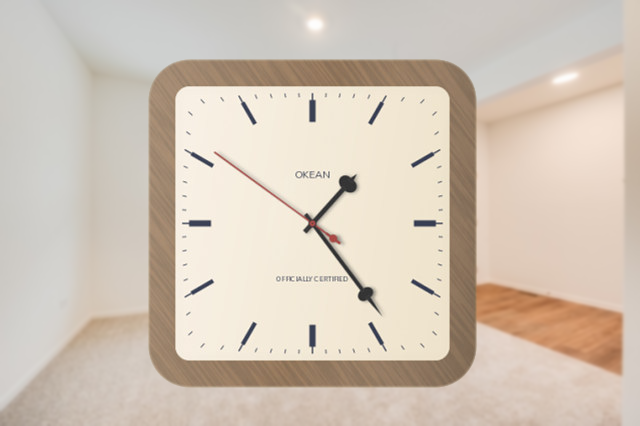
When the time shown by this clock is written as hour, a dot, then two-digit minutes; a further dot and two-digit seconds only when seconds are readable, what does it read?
1.23.51
